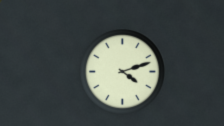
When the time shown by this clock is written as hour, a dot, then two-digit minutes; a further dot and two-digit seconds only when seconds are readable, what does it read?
4.12
